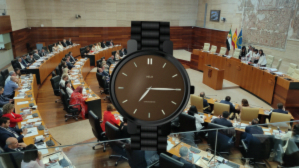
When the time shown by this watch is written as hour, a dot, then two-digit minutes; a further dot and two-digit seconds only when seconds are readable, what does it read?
7.15
